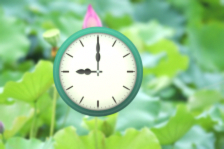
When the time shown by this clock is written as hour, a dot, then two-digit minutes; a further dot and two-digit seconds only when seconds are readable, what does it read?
9.00
